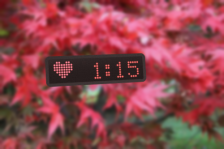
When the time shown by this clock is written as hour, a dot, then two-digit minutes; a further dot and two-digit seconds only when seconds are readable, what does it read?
1.15
